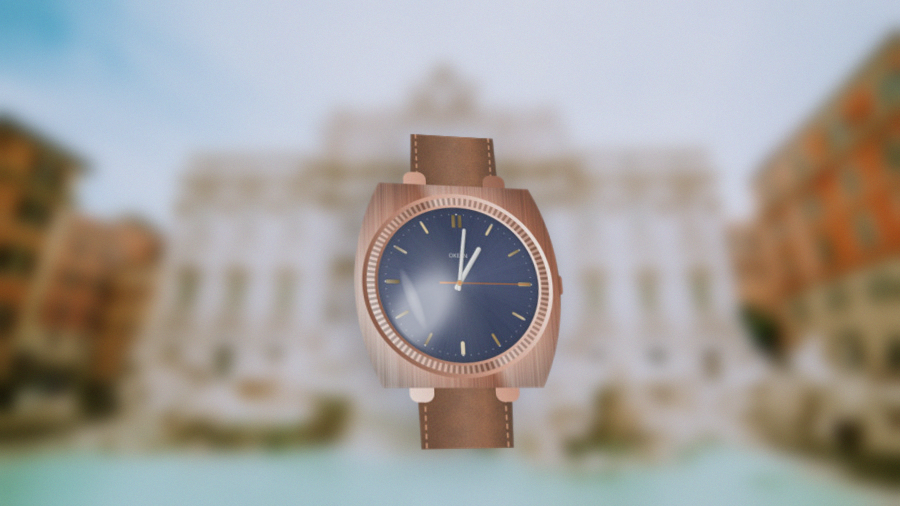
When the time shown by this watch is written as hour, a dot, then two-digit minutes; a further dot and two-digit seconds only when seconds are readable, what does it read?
1.01.15
